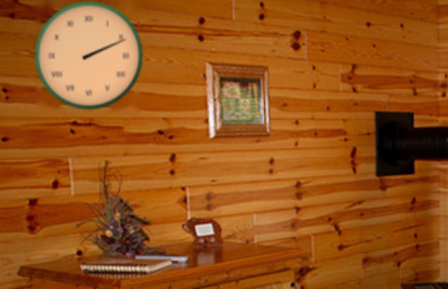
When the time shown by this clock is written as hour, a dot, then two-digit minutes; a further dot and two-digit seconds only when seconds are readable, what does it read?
2.11
